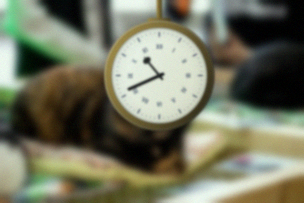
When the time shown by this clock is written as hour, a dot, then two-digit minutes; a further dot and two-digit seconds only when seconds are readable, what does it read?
10.41
